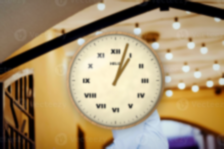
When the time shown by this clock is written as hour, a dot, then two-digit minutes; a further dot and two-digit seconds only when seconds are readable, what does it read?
1.03
